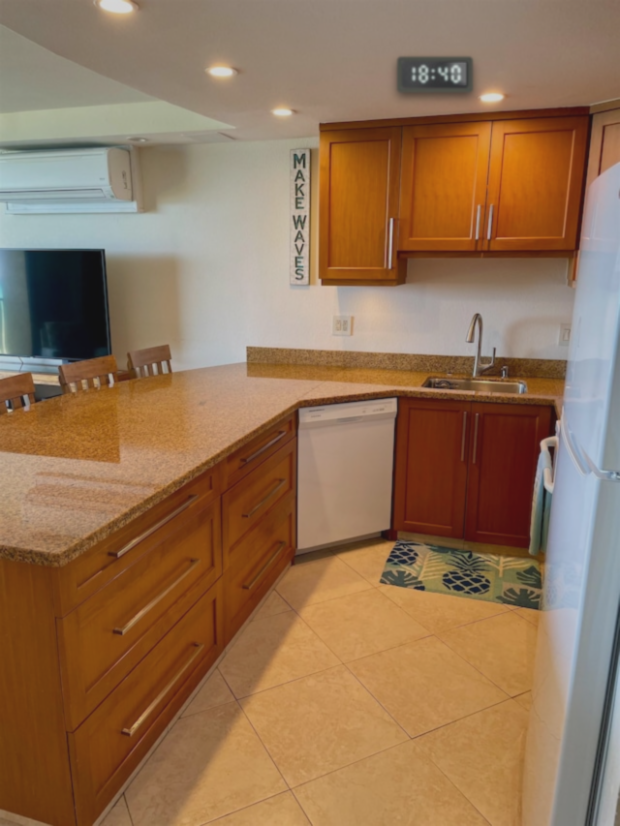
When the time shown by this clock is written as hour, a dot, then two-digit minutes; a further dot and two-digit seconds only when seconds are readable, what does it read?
18.40
